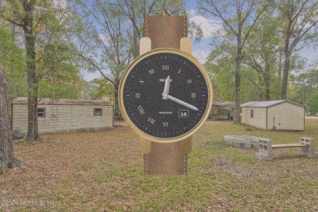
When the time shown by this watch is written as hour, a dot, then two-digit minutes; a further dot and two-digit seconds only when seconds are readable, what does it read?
12.19
